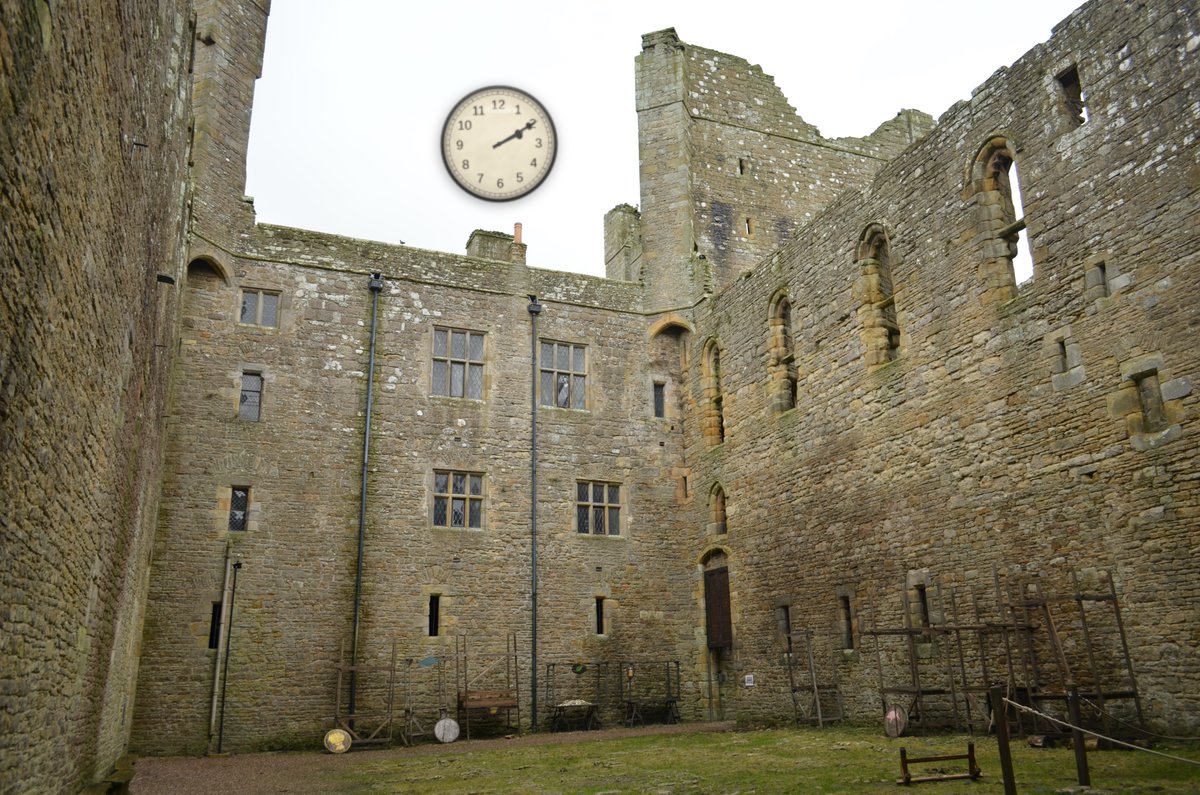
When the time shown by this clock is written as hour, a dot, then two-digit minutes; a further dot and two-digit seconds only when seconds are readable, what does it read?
2.10
